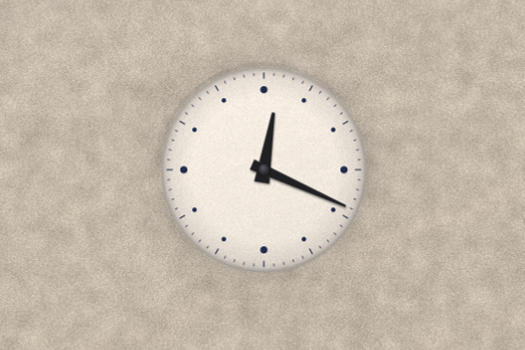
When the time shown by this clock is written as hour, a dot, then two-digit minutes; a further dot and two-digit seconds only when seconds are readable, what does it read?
12.19
